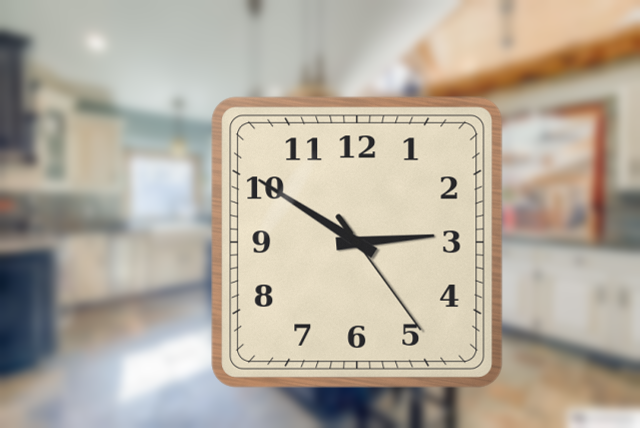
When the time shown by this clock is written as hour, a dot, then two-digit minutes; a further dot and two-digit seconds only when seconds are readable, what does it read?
2.50.24
